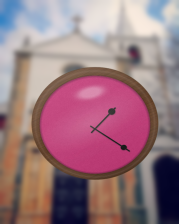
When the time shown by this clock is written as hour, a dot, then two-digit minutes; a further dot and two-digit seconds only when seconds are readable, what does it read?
1.21
